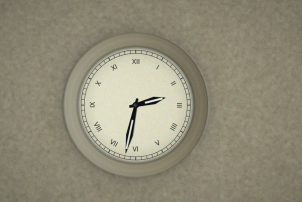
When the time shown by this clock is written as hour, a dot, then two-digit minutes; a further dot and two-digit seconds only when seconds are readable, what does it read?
2.32
